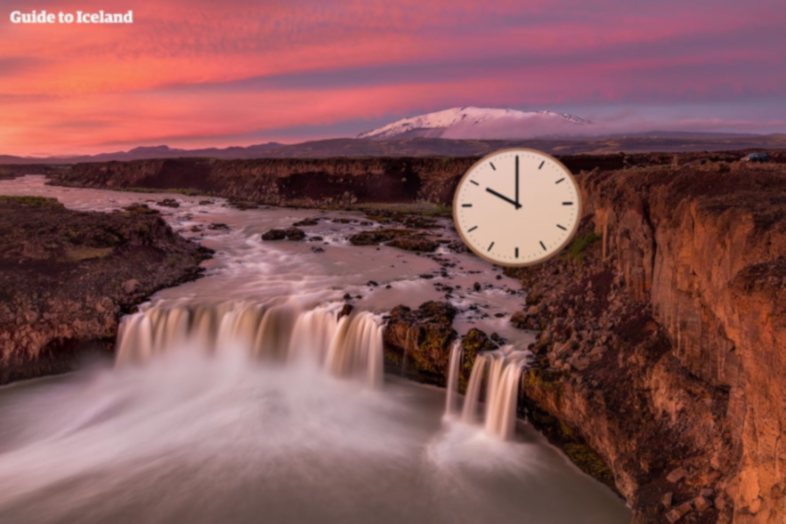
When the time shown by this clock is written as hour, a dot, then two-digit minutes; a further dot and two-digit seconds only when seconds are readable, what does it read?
10.00
